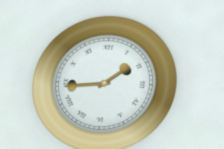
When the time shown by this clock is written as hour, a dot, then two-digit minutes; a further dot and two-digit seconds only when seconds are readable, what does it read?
1.44
